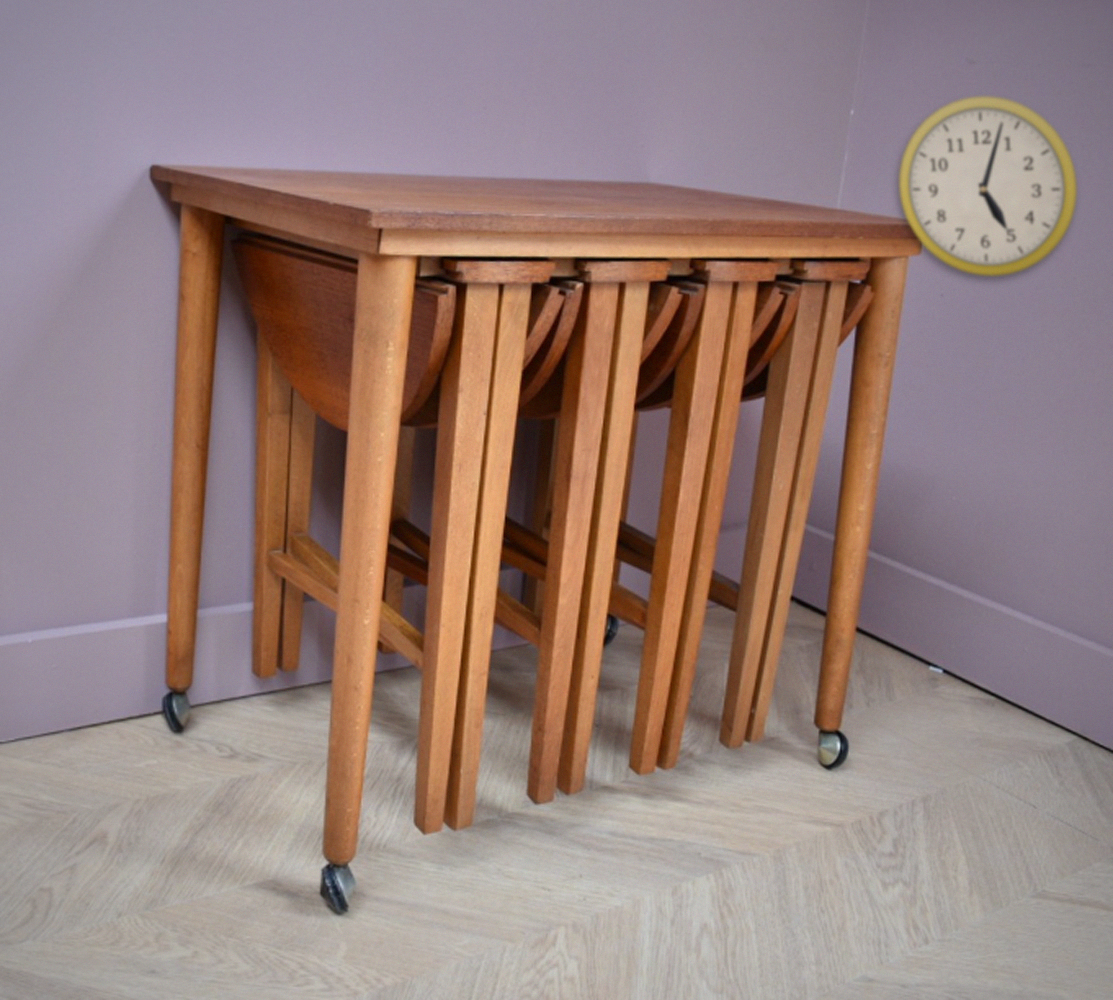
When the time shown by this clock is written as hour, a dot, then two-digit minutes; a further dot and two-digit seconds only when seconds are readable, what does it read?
5.03
